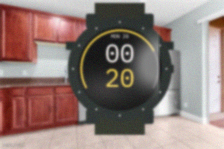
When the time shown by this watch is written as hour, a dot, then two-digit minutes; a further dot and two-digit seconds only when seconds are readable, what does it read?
0.20
